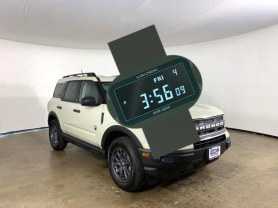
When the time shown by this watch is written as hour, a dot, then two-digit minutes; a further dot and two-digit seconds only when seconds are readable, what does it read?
3.56.09
